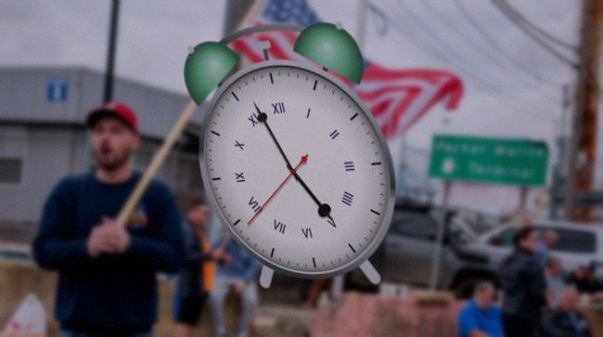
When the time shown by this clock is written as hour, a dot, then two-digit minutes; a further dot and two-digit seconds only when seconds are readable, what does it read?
4.56.39
